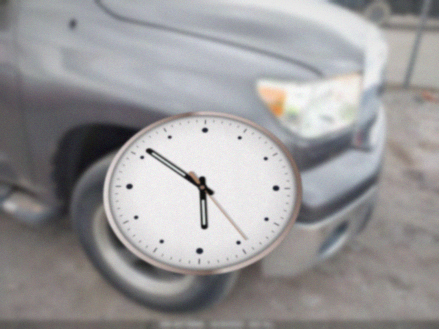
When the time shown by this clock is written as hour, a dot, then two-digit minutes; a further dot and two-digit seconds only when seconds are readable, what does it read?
5.51.24
